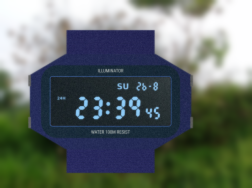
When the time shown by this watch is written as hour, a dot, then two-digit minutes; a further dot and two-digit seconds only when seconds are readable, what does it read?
23.39.45
